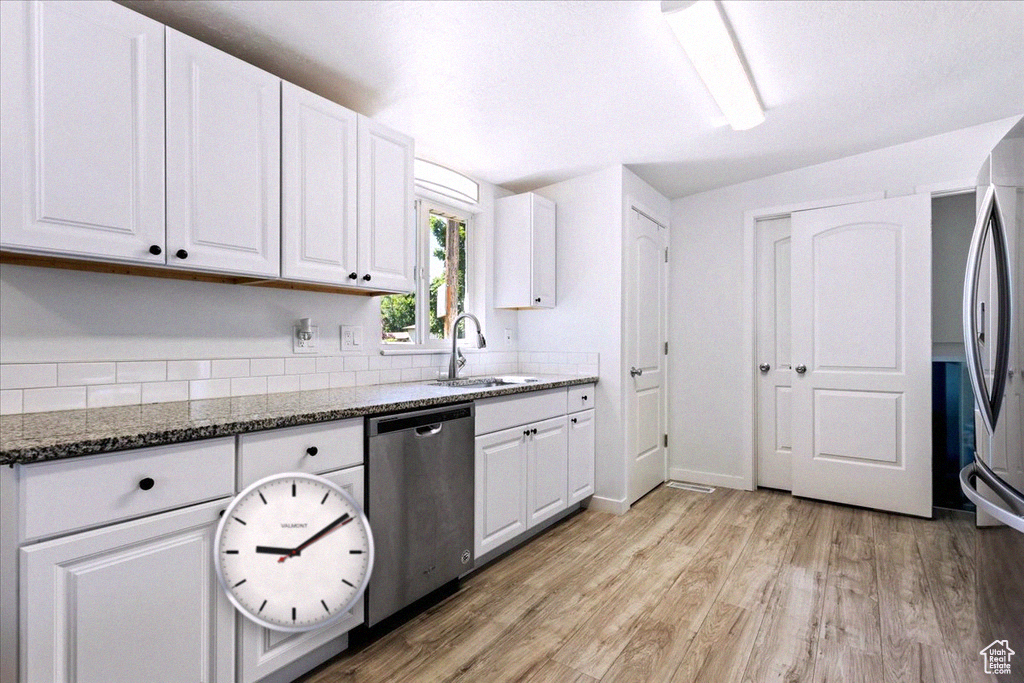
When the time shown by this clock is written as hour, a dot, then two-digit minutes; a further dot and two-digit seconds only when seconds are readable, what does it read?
9.09.10
